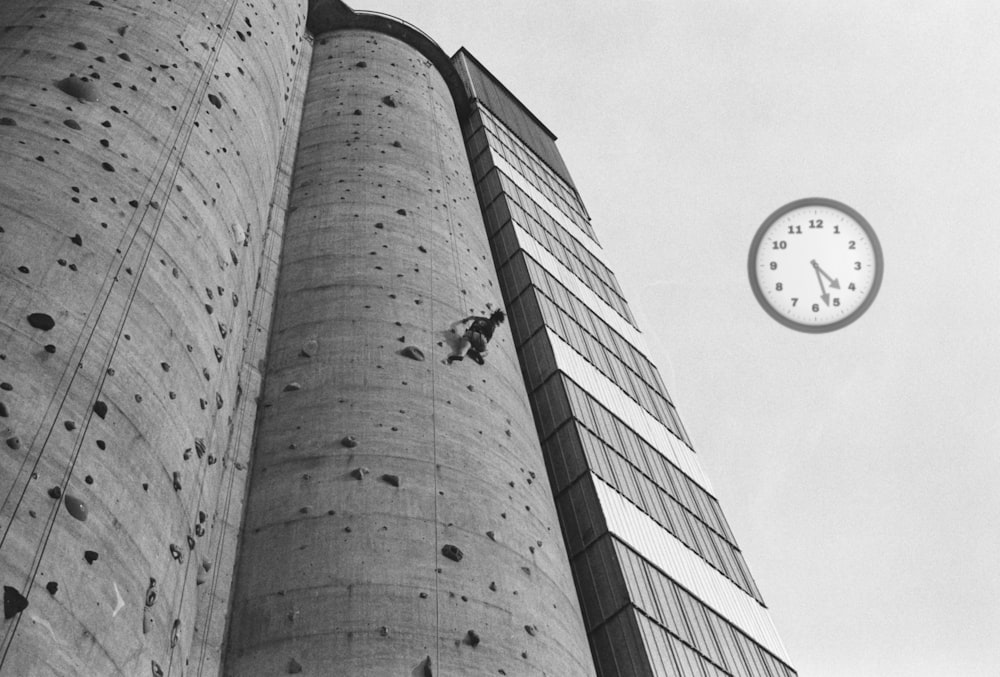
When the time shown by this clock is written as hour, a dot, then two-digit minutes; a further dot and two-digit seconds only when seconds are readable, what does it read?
4.27
